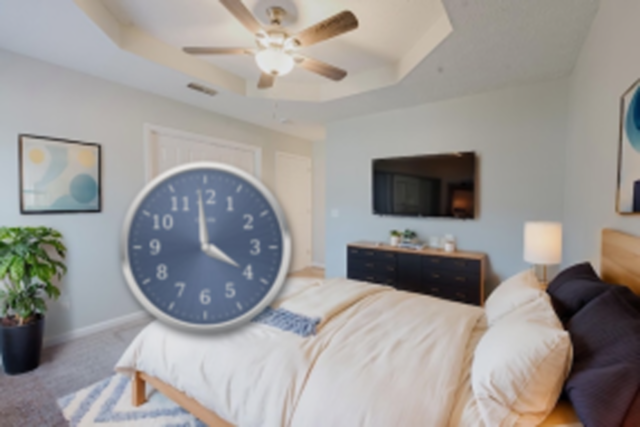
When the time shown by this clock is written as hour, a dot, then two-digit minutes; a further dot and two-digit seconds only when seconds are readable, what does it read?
3.59
